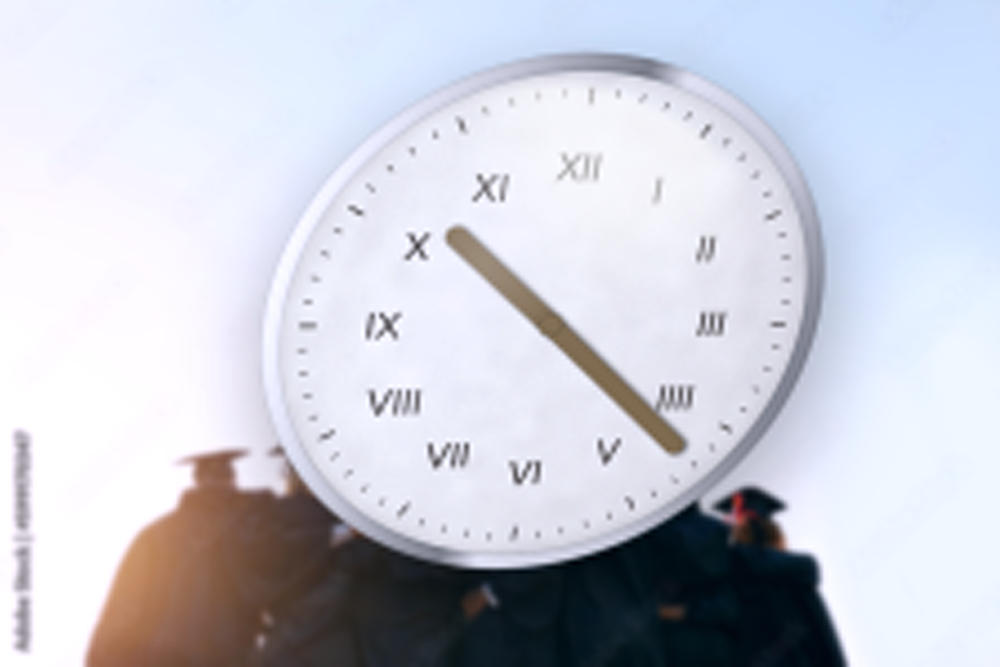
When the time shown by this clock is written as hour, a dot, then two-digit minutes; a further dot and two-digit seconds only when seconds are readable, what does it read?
10.22
